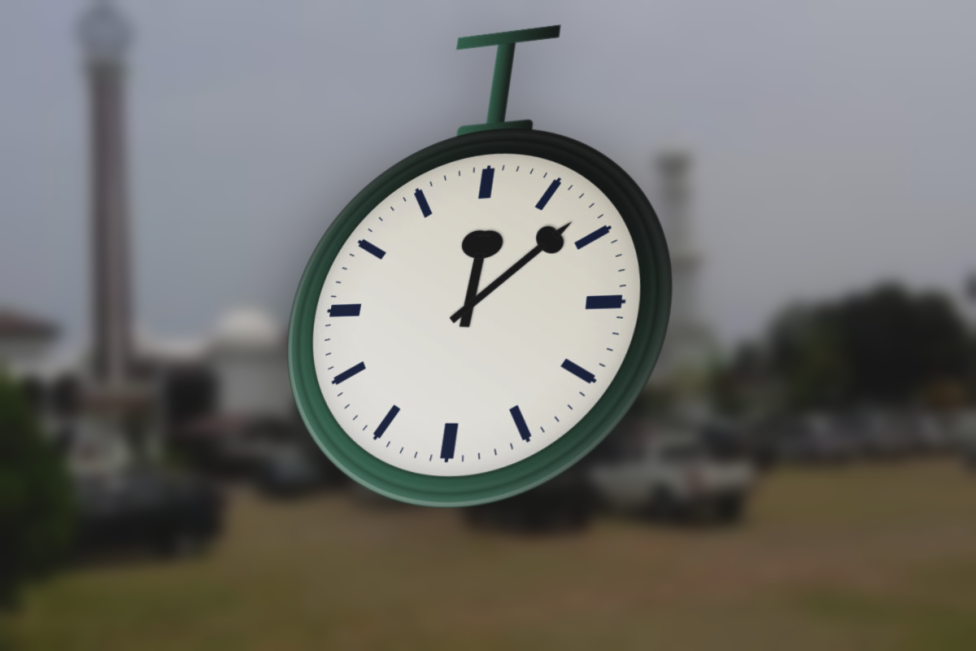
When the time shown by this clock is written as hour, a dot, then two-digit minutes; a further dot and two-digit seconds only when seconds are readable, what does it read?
12.08
